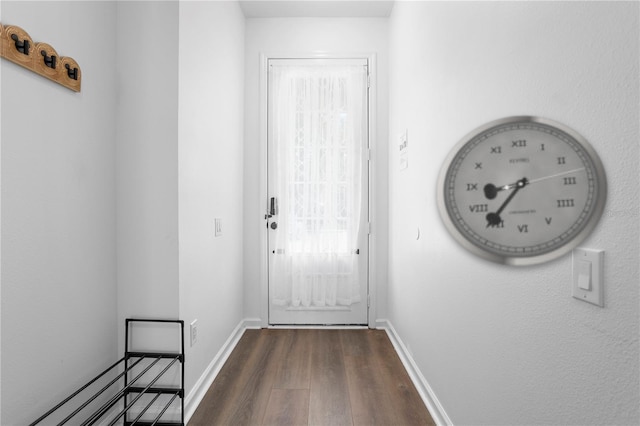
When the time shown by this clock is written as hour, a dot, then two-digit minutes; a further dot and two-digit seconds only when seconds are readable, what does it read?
8.36.13
